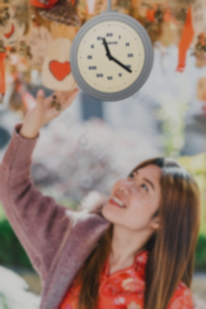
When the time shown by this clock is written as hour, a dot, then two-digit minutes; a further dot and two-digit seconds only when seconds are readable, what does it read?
11.21
